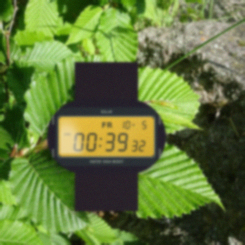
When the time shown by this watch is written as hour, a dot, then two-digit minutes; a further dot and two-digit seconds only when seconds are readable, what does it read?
0.39
